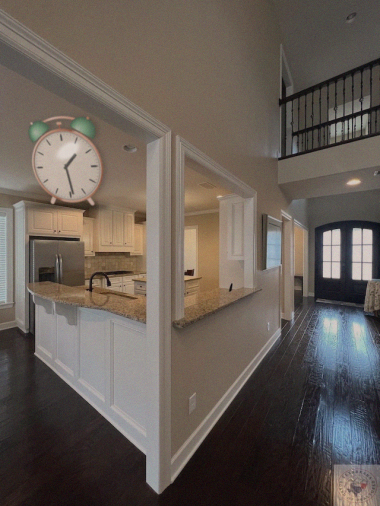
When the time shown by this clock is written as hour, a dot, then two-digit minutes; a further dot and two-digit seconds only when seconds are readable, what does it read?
1.29
